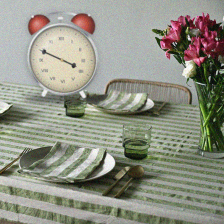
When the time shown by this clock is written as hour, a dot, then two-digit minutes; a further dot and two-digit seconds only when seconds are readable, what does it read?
3.49
